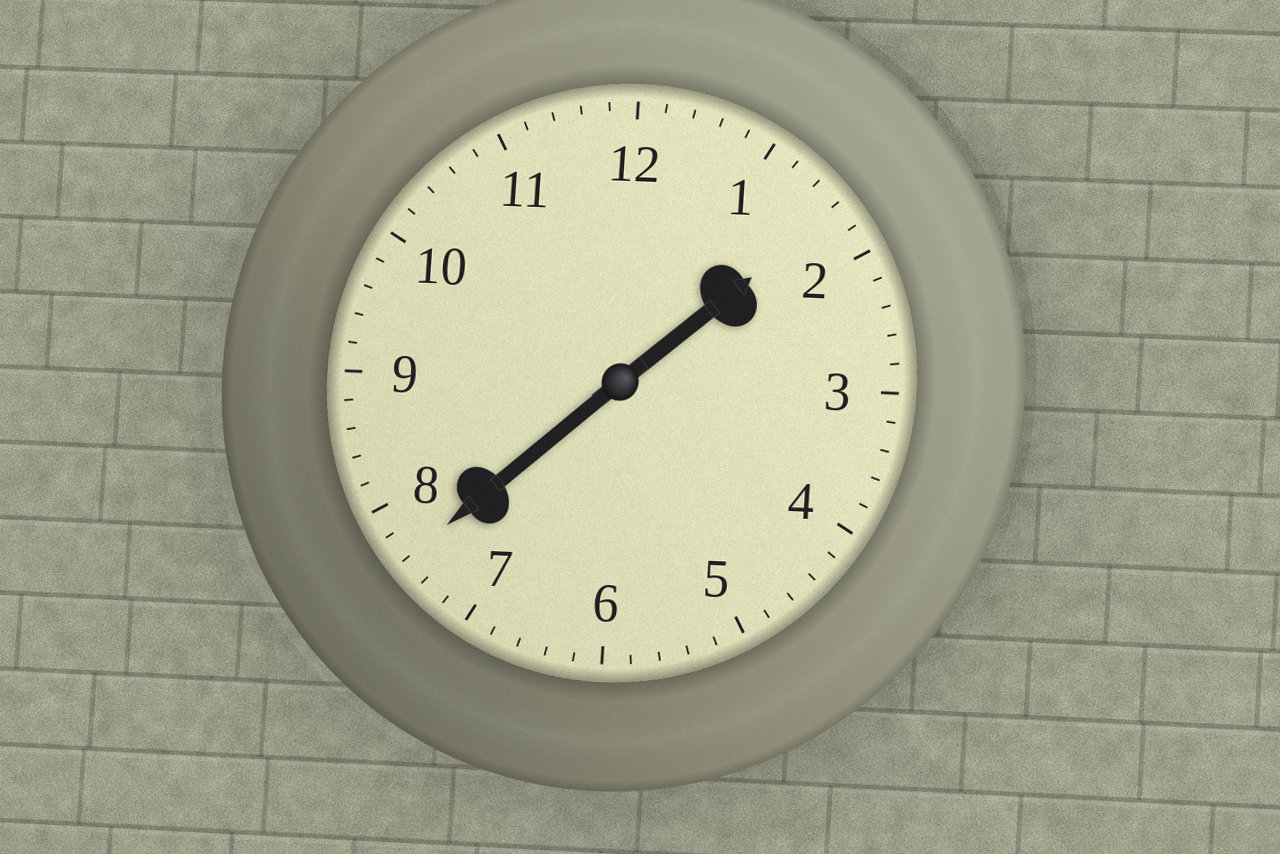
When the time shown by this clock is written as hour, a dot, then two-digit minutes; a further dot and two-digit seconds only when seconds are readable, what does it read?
1.38
